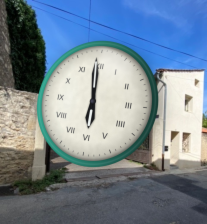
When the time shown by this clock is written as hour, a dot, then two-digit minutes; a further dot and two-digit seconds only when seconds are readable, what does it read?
5.59
